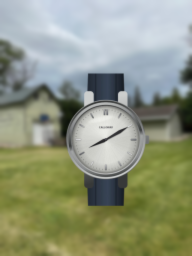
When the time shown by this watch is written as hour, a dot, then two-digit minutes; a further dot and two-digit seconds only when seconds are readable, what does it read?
8.10
